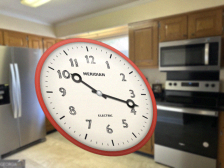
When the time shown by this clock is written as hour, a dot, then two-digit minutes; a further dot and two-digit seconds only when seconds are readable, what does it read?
10.18
